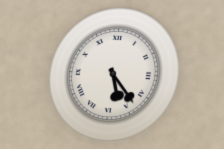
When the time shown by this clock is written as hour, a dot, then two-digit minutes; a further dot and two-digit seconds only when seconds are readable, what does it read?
5.23
